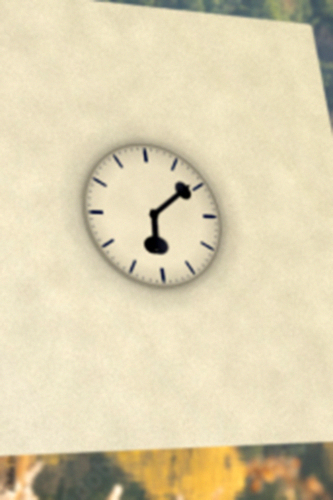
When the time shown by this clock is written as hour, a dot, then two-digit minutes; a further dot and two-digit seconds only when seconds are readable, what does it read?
6.09
